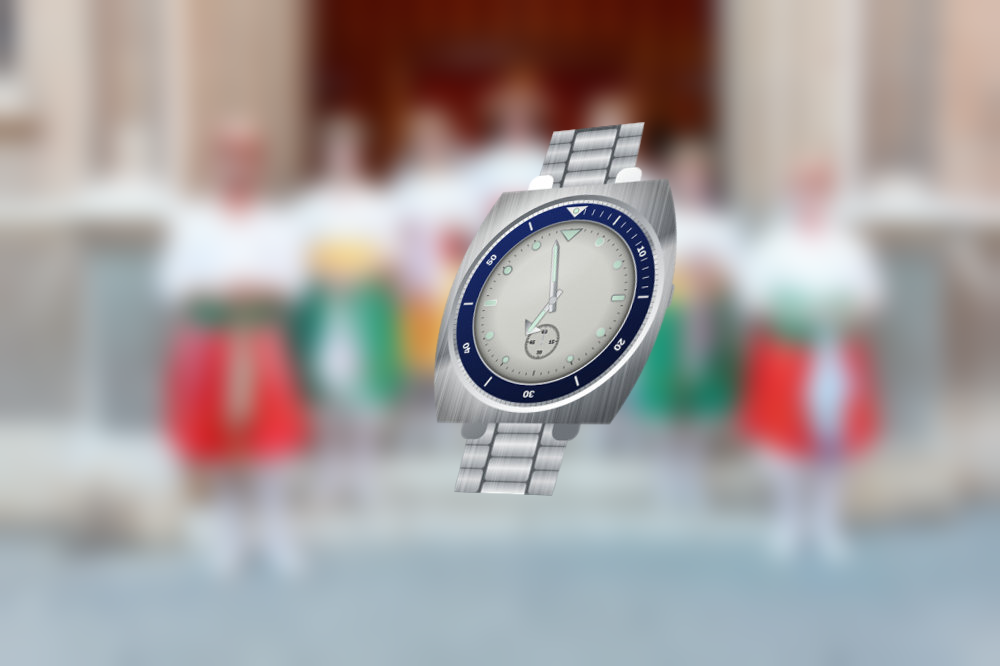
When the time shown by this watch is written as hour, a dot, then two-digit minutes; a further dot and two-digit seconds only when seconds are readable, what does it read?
6.58
